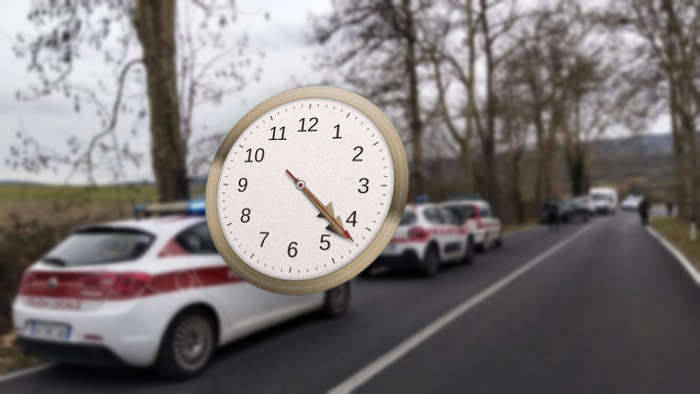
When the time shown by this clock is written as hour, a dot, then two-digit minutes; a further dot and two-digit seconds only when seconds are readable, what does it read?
4.22.22
